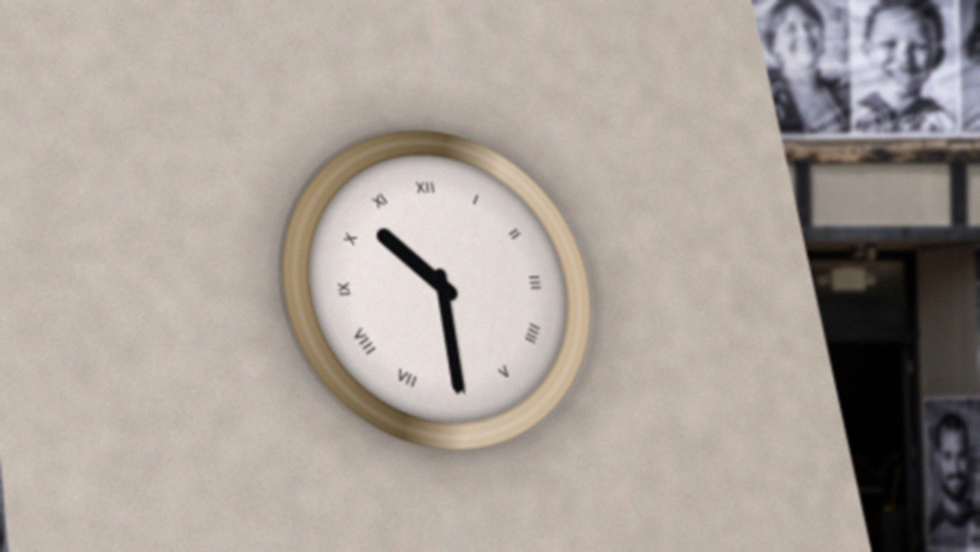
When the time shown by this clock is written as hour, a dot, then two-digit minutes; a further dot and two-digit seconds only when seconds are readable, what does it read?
10.30
